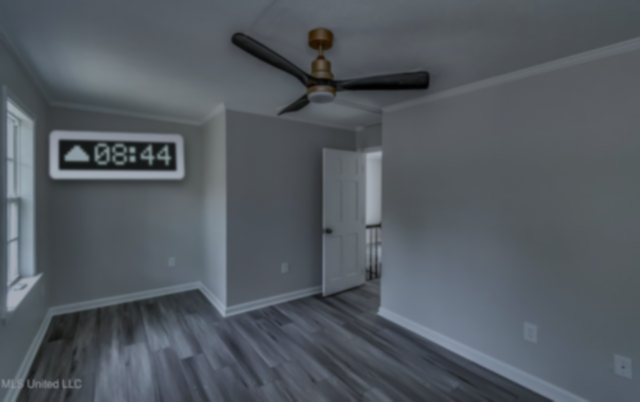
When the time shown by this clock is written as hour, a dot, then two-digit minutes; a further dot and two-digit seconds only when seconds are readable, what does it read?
8.44
